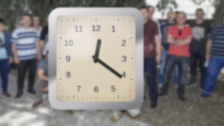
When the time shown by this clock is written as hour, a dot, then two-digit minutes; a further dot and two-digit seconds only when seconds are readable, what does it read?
12.21
